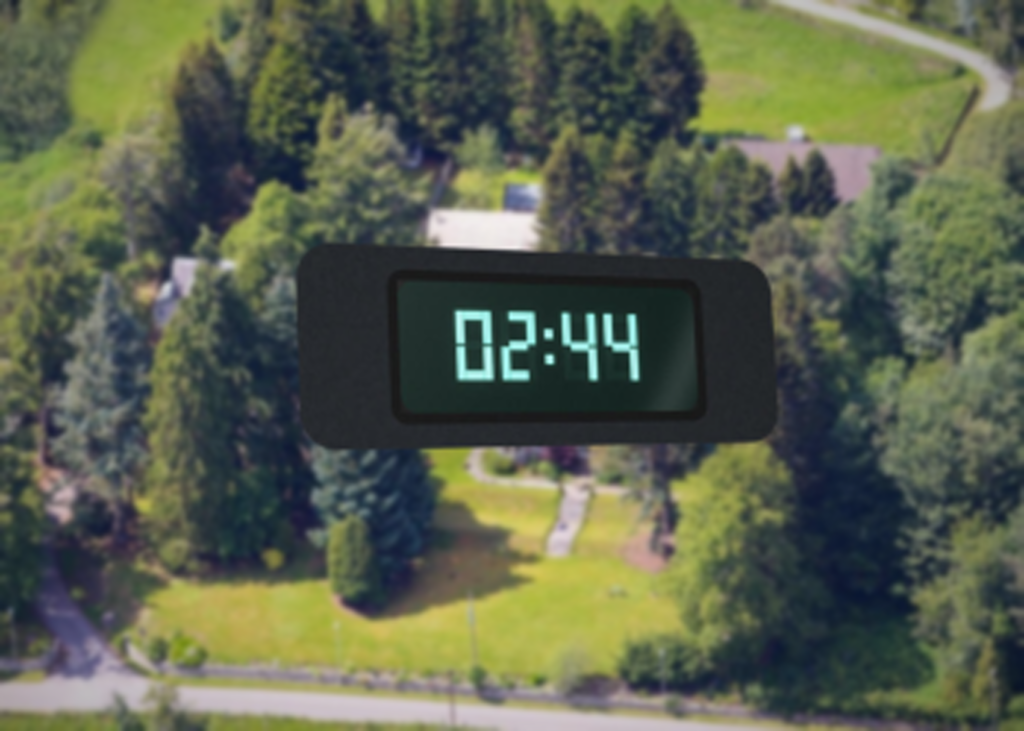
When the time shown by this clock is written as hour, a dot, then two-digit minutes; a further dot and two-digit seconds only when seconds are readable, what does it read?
2.44
